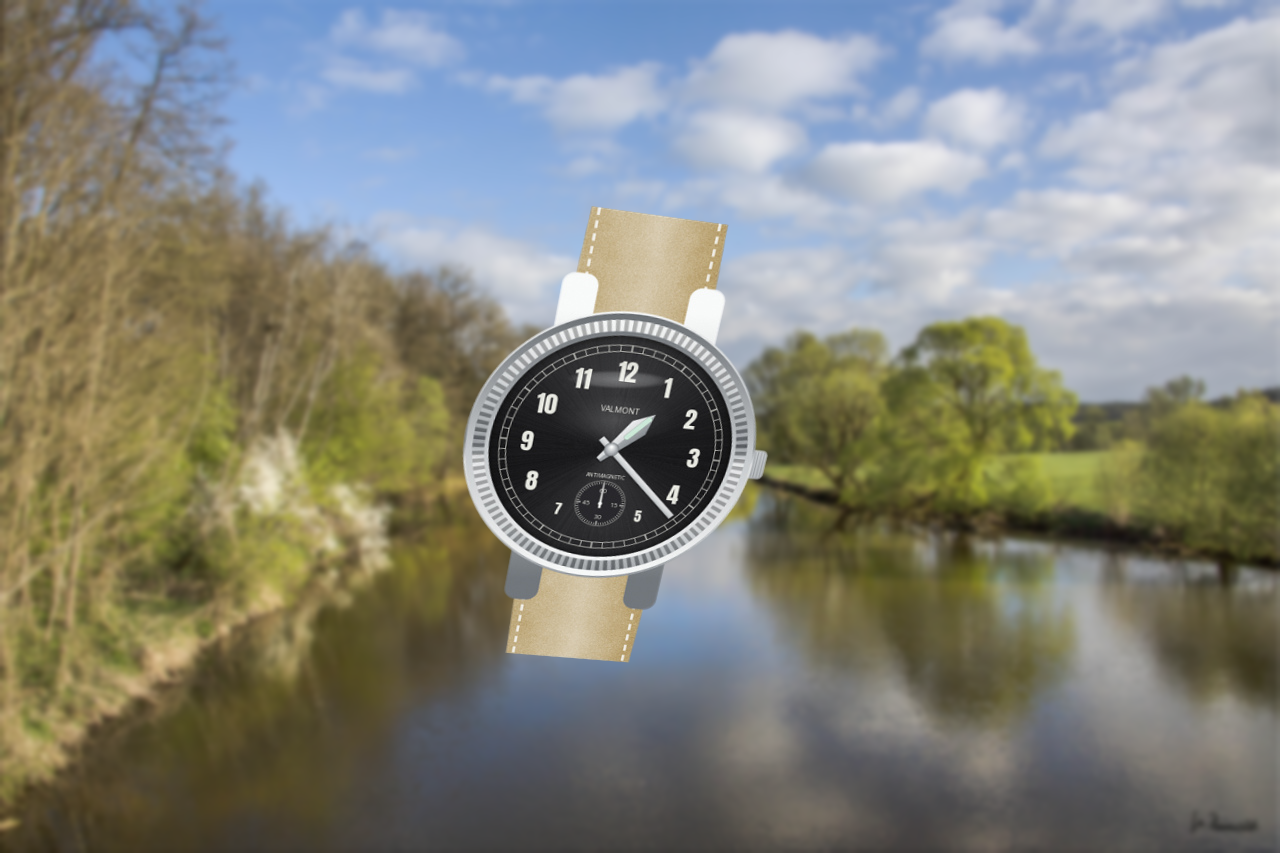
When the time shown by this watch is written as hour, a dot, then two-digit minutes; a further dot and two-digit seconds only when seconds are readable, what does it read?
1.22
